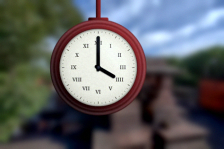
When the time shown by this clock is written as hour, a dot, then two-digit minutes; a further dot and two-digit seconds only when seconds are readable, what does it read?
4.00
